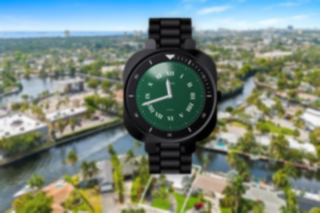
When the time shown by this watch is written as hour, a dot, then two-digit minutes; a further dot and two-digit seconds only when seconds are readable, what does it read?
11.42
